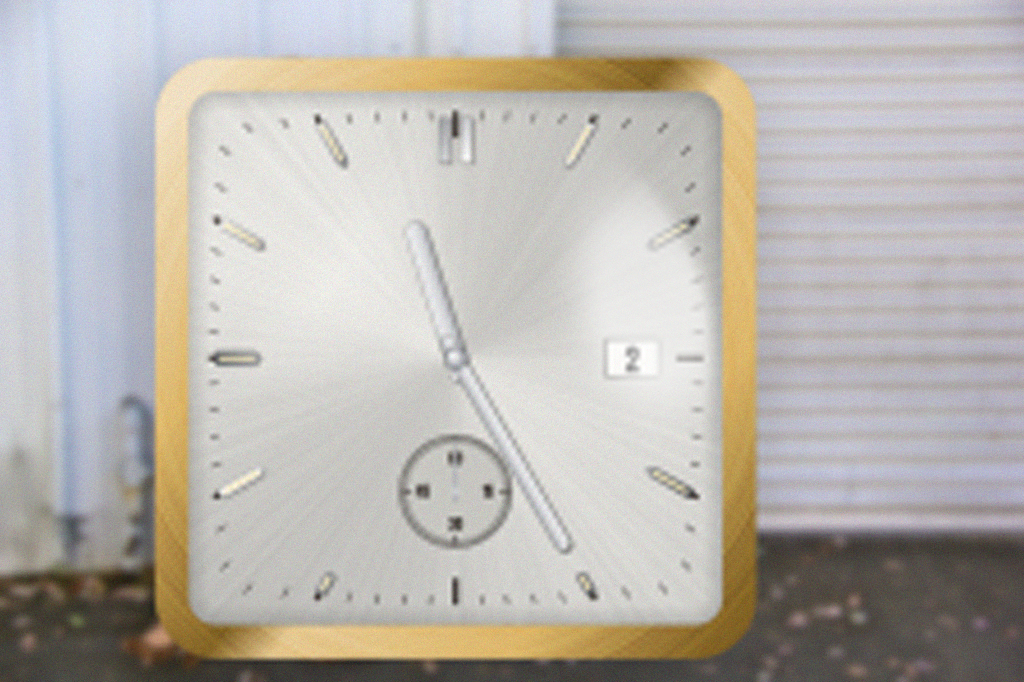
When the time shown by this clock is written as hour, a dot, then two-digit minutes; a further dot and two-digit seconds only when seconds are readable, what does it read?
11.25
